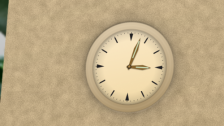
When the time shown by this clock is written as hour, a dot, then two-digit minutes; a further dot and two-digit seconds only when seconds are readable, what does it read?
3.03
